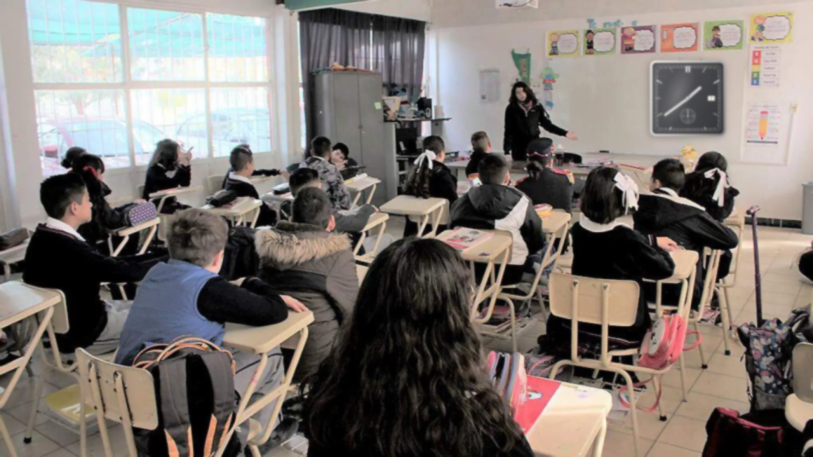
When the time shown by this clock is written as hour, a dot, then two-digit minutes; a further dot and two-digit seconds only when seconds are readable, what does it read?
1.39
